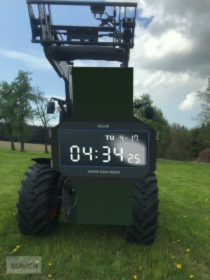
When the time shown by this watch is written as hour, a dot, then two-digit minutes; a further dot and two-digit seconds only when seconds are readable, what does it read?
4.34.25
